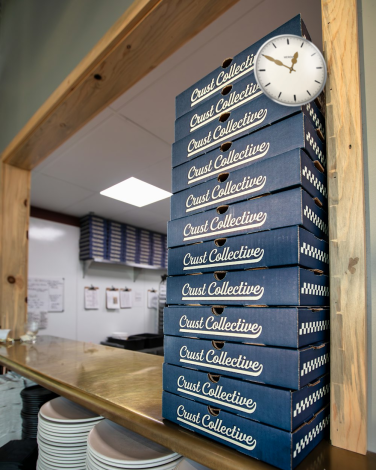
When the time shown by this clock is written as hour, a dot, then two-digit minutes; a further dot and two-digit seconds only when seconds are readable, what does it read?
12.50
